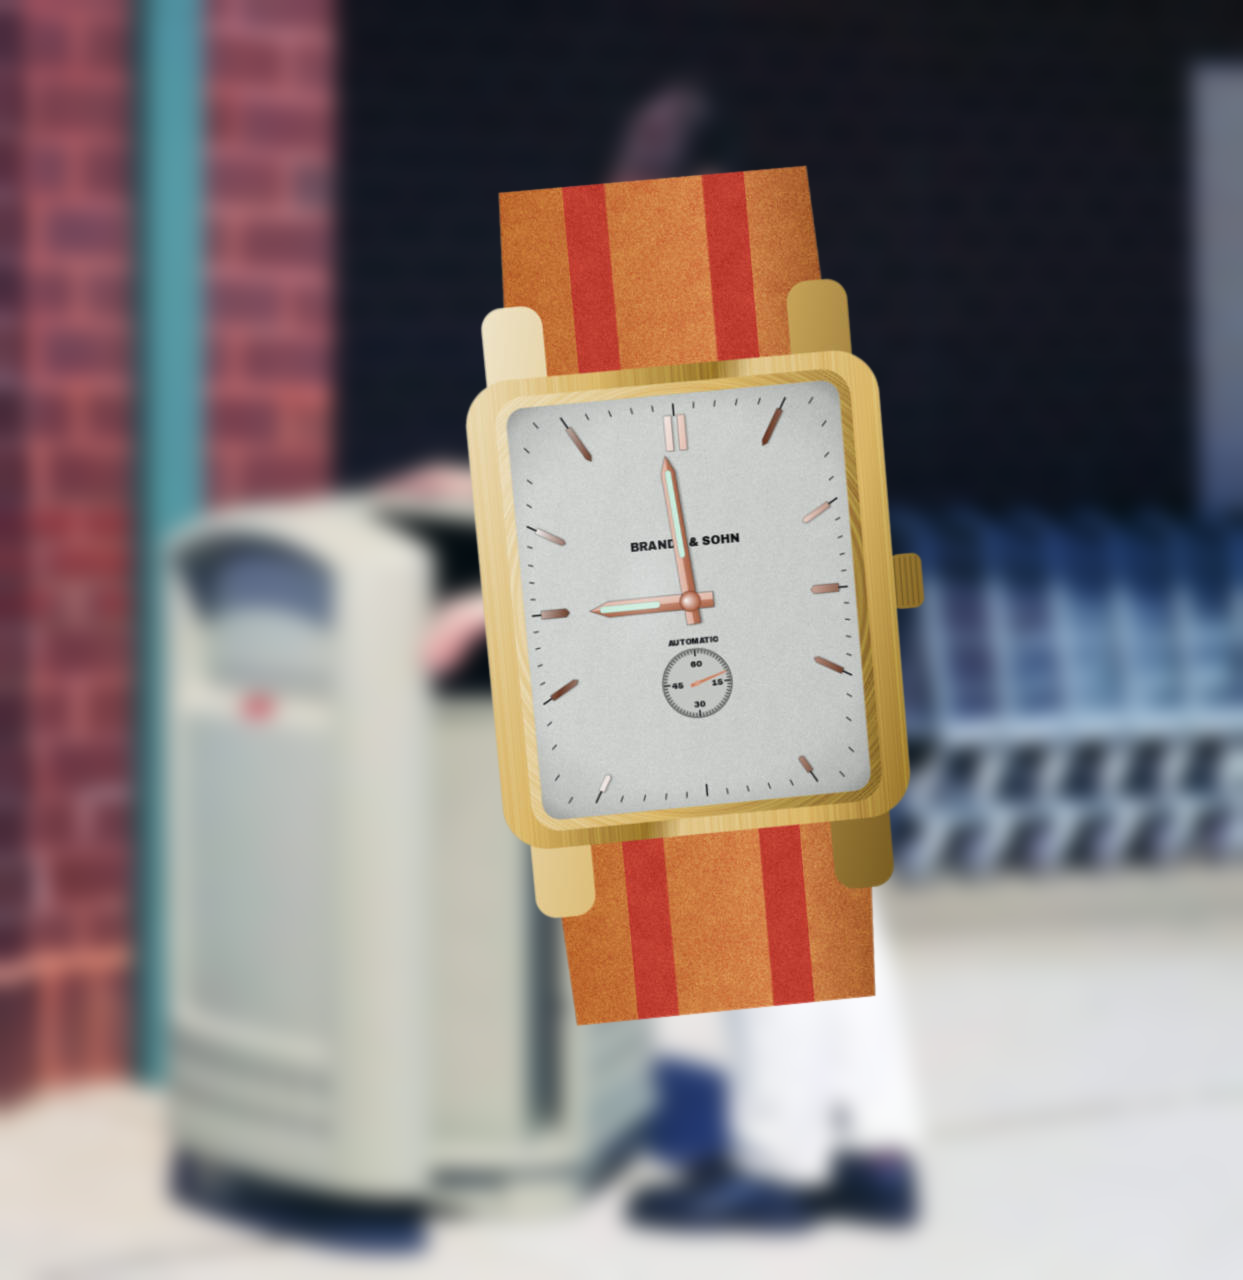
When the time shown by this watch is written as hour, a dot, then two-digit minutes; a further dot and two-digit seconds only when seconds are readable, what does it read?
8.59.12
